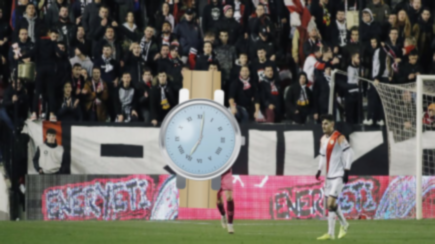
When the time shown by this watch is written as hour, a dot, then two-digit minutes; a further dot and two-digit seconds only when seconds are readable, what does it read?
7.01
